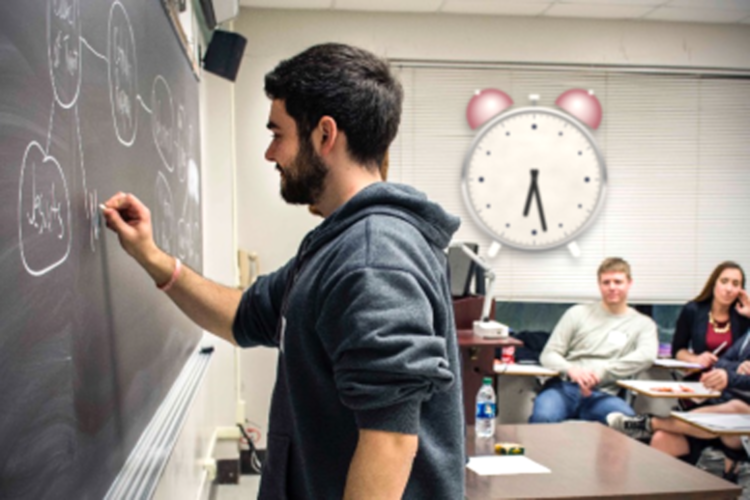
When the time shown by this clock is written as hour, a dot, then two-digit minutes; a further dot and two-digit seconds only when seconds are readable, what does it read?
6.28
